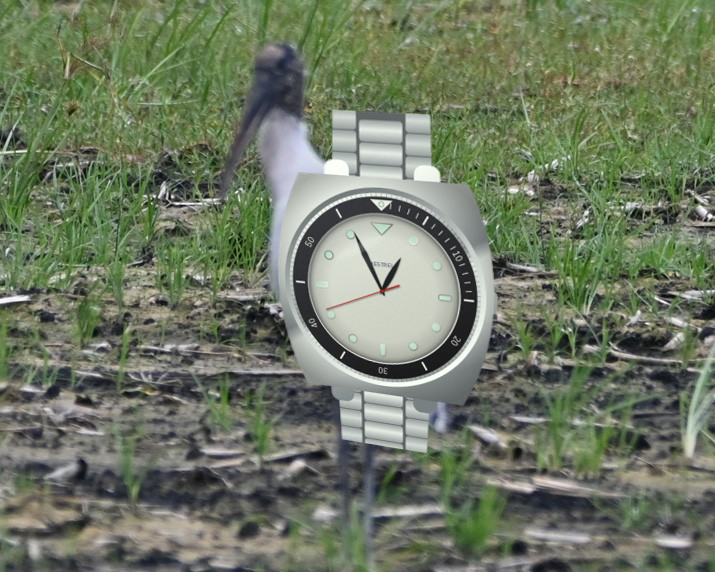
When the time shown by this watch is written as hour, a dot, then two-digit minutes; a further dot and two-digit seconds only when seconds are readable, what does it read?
12.55.41
